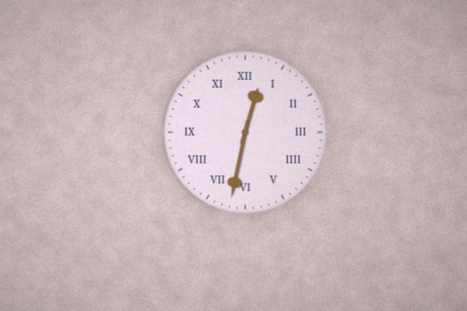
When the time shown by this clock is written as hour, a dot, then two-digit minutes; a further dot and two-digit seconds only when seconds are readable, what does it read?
12.32
